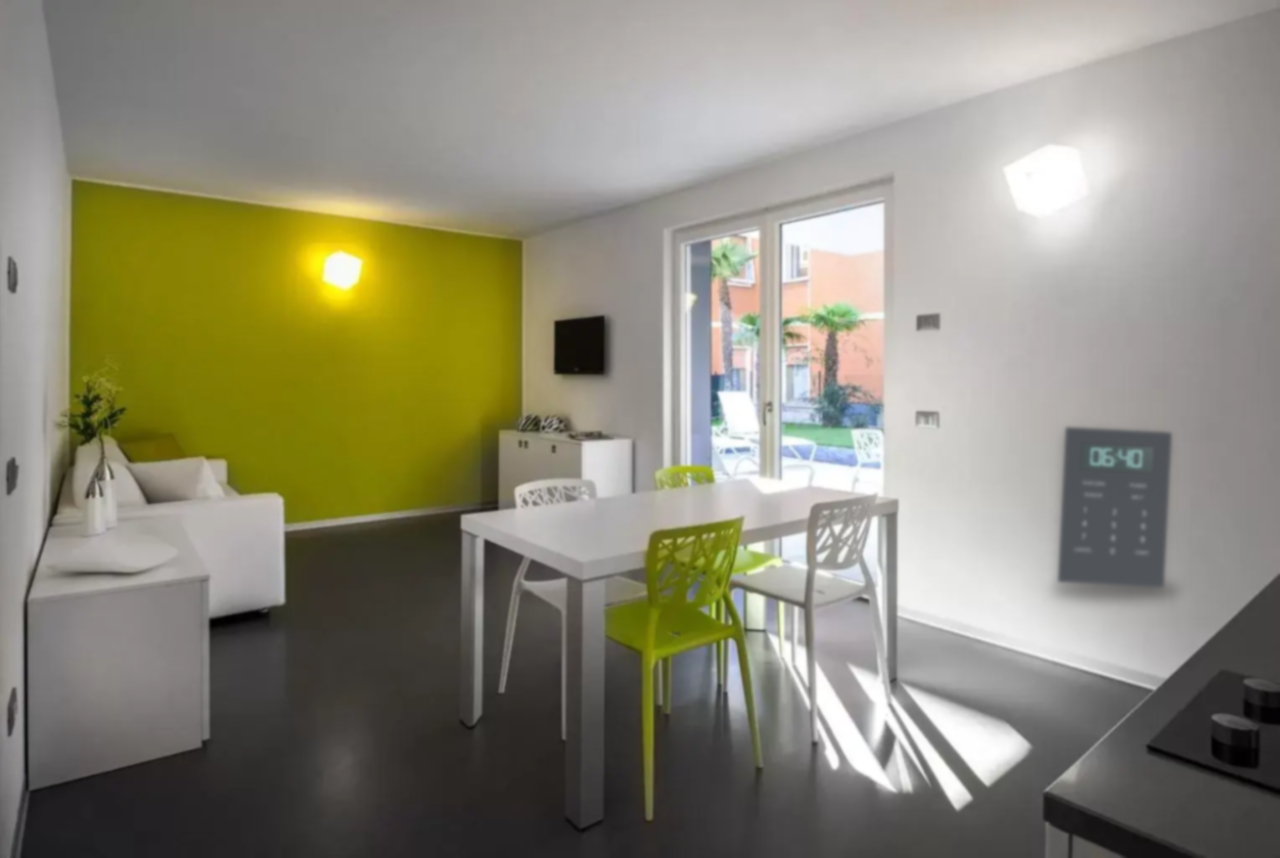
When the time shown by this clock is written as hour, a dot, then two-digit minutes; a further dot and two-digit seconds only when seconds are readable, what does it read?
6.40
